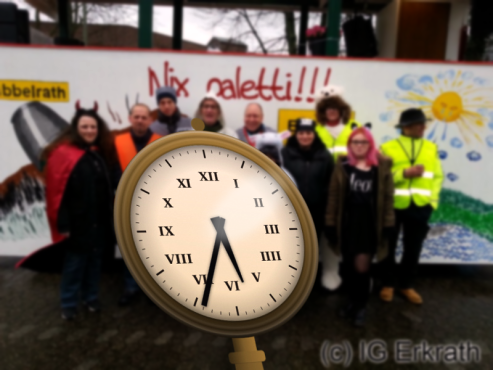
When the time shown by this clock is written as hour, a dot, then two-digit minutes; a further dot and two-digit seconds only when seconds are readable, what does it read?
5.34
